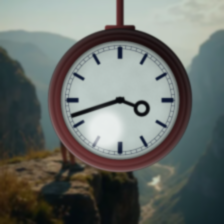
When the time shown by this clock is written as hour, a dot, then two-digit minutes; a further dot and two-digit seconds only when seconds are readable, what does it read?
3.42
